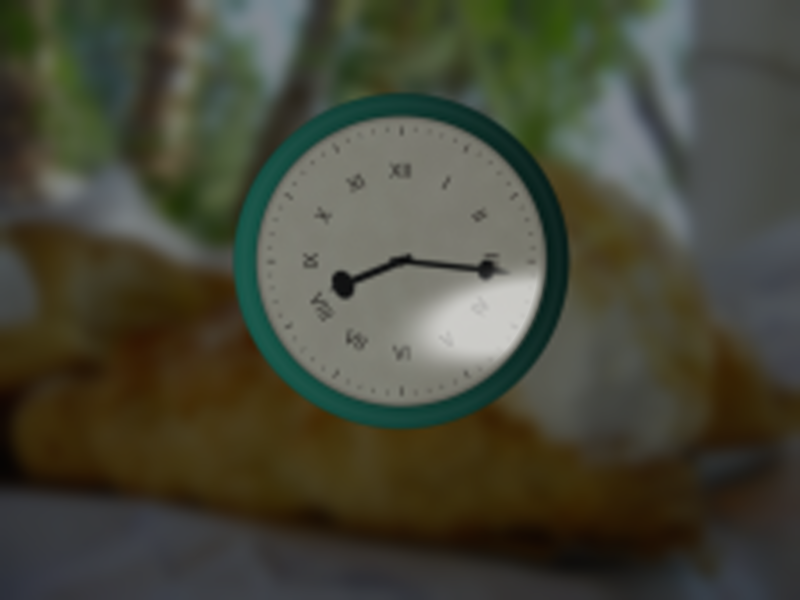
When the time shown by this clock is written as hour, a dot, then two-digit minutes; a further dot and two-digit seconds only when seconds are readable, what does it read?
8.16
